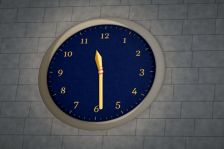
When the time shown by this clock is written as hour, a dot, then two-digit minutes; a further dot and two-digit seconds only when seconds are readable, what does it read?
11.29
